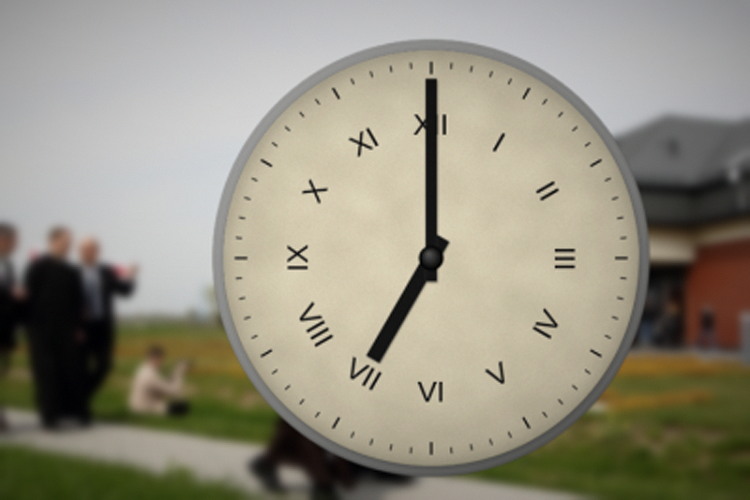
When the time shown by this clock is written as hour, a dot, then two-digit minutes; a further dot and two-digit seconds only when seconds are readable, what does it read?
7.00
